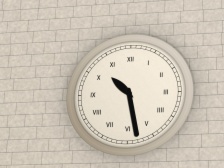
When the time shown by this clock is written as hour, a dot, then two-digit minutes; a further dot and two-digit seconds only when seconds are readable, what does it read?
10.28
